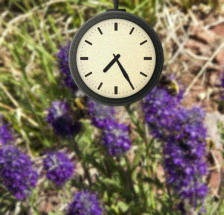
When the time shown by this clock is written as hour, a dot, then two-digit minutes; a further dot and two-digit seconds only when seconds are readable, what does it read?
7.25
